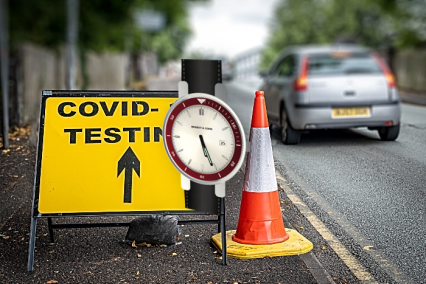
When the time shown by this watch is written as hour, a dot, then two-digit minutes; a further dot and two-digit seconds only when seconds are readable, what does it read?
5.26
